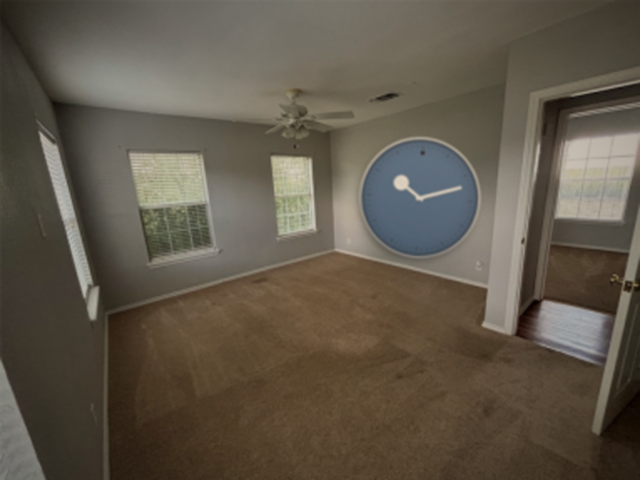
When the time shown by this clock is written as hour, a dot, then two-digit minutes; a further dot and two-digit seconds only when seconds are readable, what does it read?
10.12
